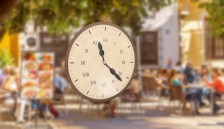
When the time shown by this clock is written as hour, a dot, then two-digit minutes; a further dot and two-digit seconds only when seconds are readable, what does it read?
11.22
